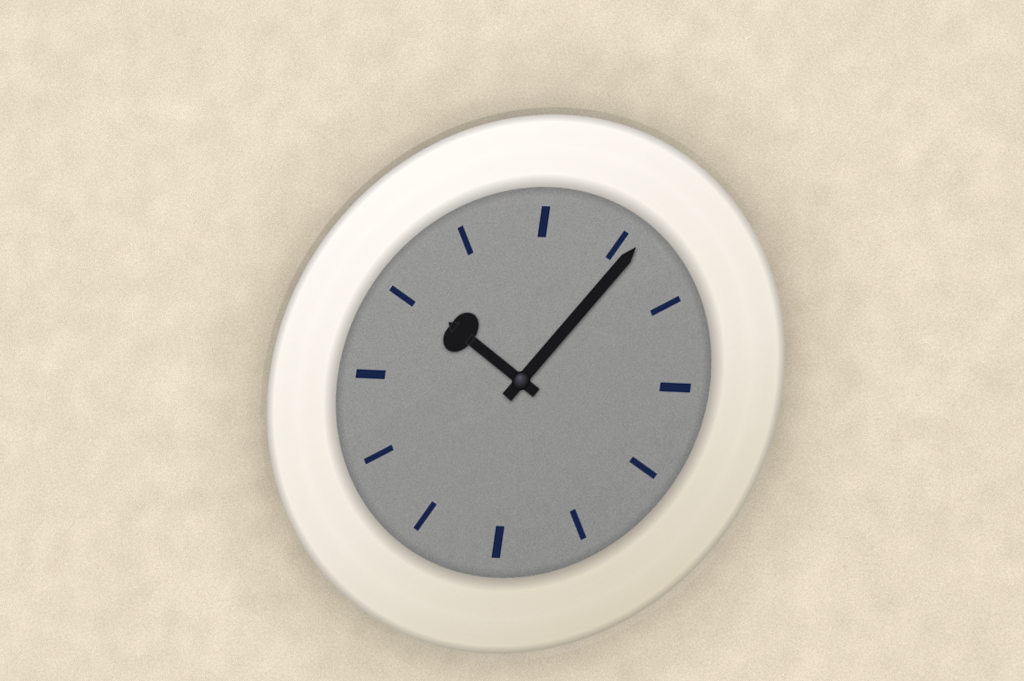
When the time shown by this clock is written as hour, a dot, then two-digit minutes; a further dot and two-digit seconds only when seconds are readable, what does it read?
10.06
